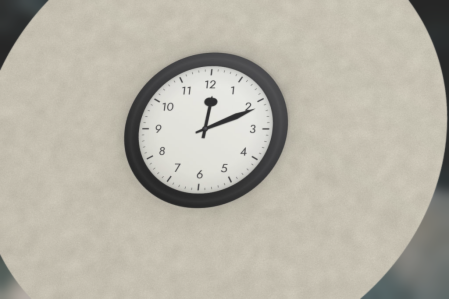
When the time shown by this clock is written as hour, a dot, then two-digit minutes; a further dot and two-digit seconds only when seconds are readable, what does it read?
12.11
